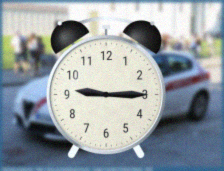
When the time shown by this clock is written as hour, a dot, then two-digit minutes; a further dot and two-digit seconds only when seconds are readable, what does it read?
9.15
